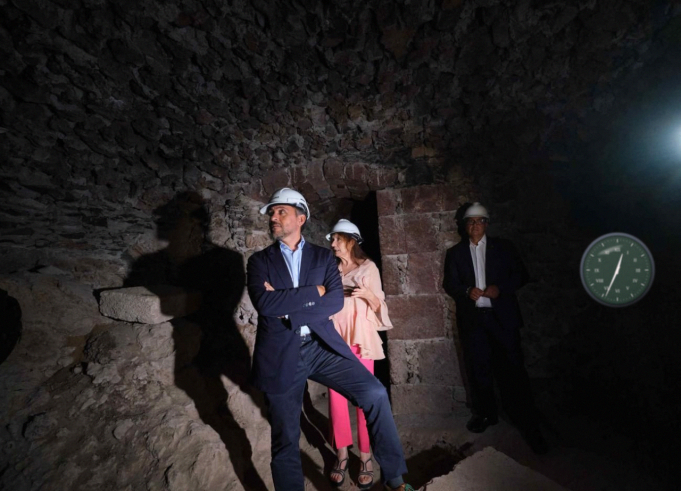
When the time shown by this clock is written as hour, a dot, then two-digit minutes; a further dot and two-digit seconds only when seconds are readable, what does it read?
12.34
